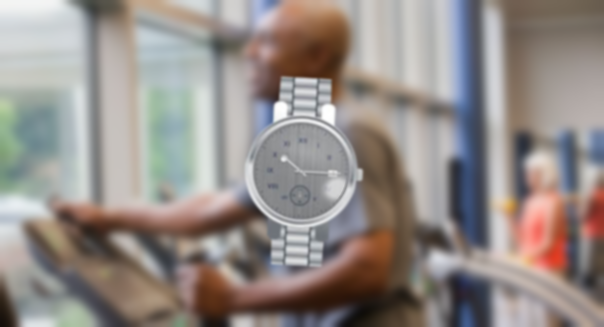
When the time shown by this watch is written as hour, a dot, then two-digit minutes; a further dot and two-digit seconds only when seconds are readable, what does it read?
10.15
